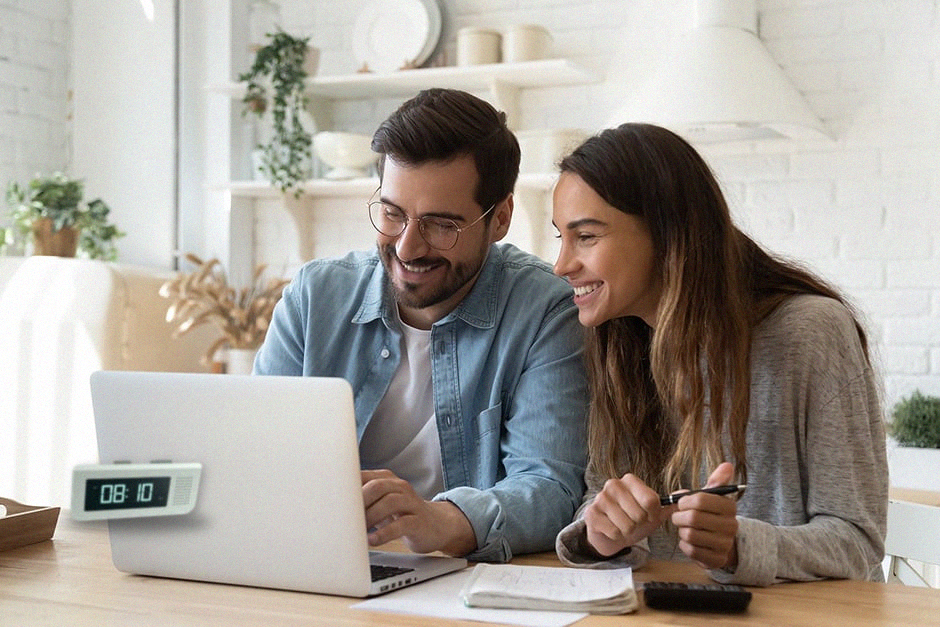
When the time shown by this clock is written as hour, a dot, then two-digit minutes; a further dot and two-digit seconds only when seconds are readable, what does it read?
8.10
